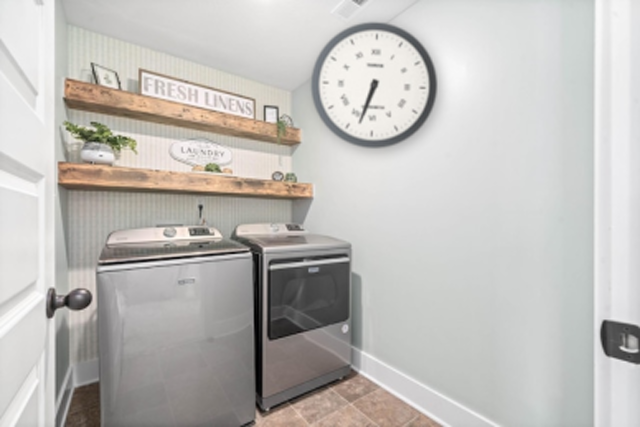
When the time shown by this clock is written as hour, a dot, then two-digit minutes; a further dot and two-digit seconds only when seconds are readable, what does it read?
6.33
